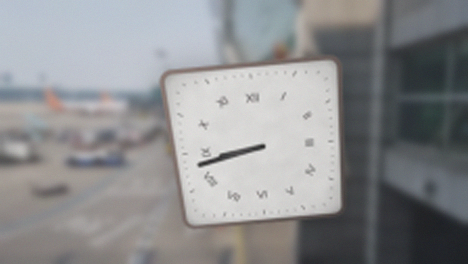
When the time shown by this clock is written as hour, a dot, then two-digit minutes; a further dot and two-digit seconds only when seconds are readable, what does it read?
8.43
